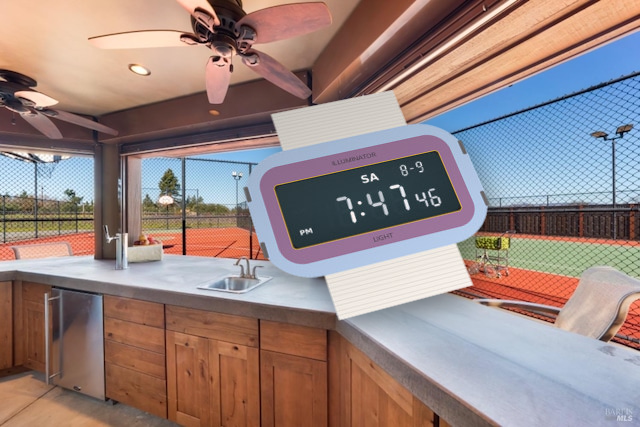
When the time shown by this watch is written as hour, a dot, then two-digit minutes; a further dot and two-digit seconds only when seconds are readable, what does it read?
7.47.46
